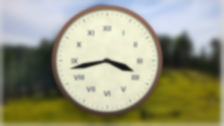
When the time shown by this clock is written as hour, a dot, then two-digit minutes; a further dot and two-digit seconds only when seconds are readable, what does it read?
3.43
